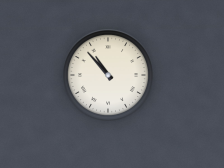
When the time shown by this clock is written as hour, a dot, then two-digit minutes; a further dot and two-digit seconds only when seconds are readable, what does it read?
10.53
